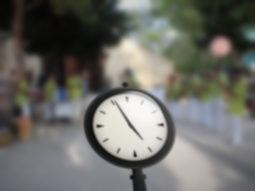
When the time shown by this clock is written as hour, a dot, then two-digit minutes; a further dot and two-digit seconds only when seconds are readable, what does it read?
4.56
